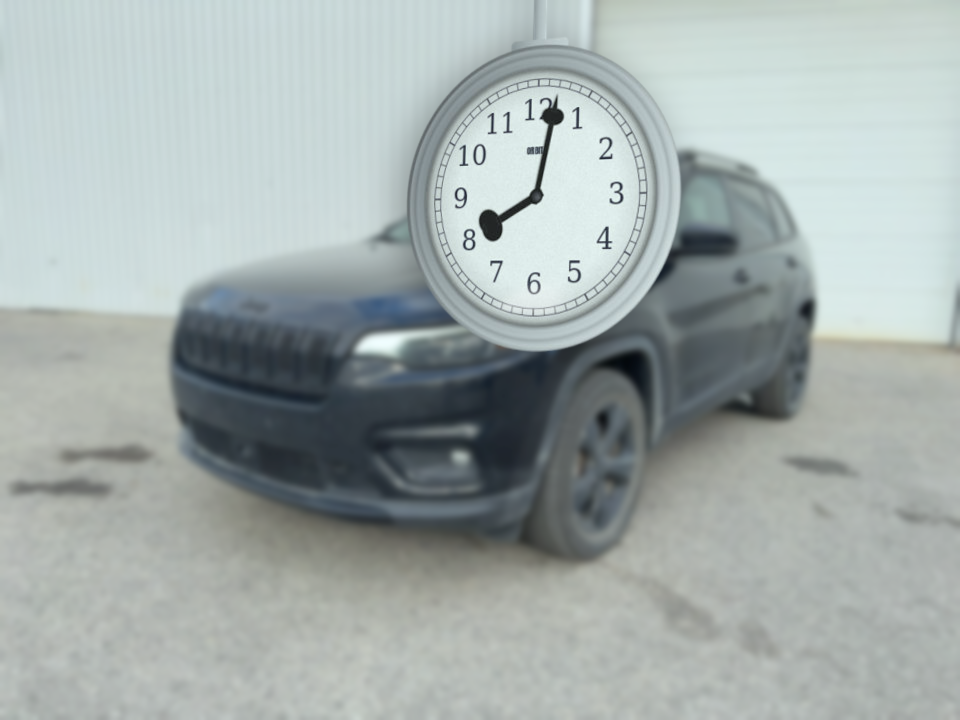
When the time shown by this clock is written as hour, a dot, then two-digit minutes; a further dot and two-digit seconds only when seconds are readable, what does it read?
8.02
